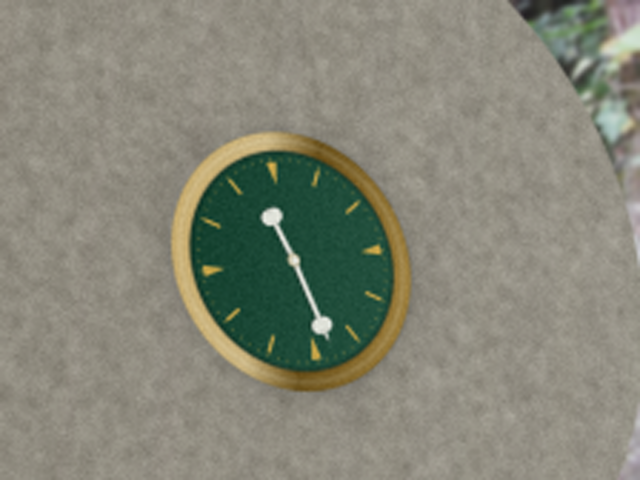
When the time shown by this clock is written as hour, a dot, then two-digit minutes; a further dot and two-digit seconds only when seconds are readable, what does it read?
11.28
